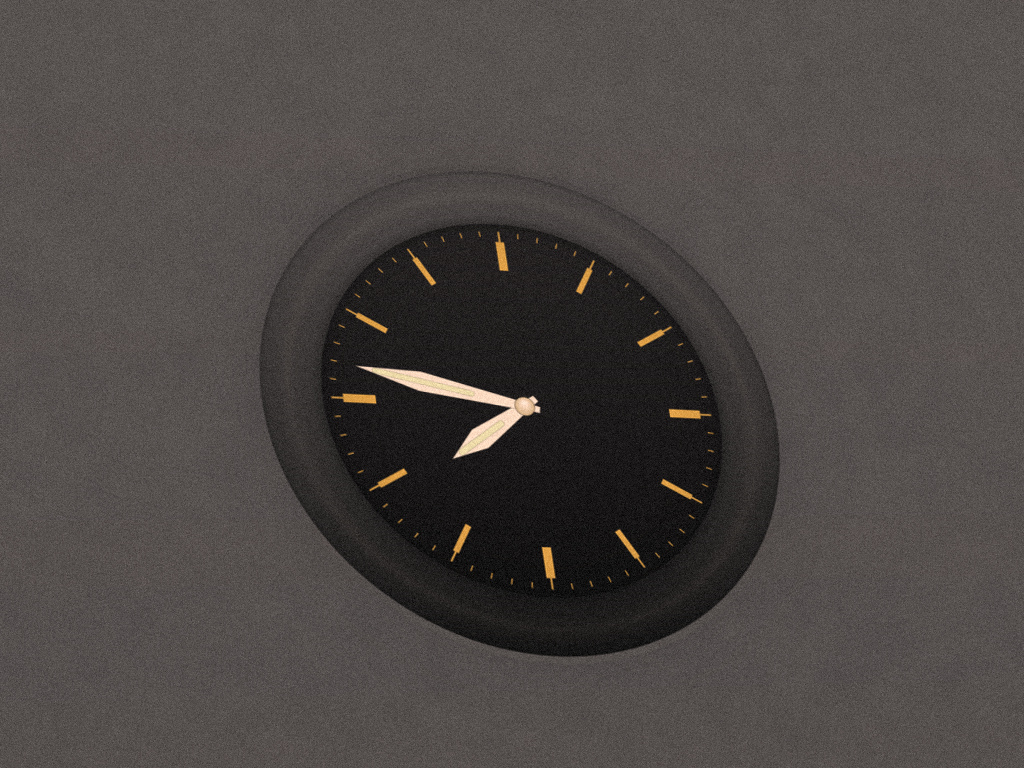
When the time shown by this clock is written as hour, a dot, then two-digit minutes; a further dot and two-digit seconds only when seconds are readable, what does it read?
7.47
